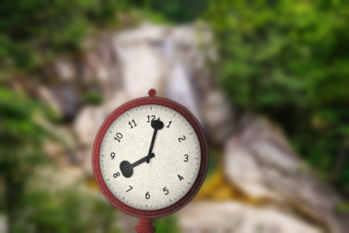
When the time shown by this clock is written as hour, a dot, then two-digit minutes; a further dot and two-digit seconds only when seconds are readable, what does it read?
8.02
